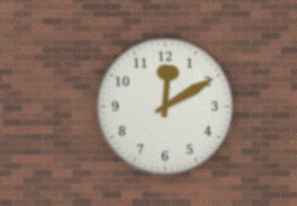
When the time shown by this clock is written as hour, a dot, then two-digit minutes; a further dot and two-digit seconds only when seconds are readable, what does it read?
12.10
